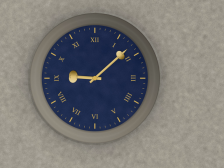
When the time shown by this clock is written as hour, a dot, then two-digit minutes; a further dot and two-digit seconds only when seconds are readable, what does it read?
9.08
